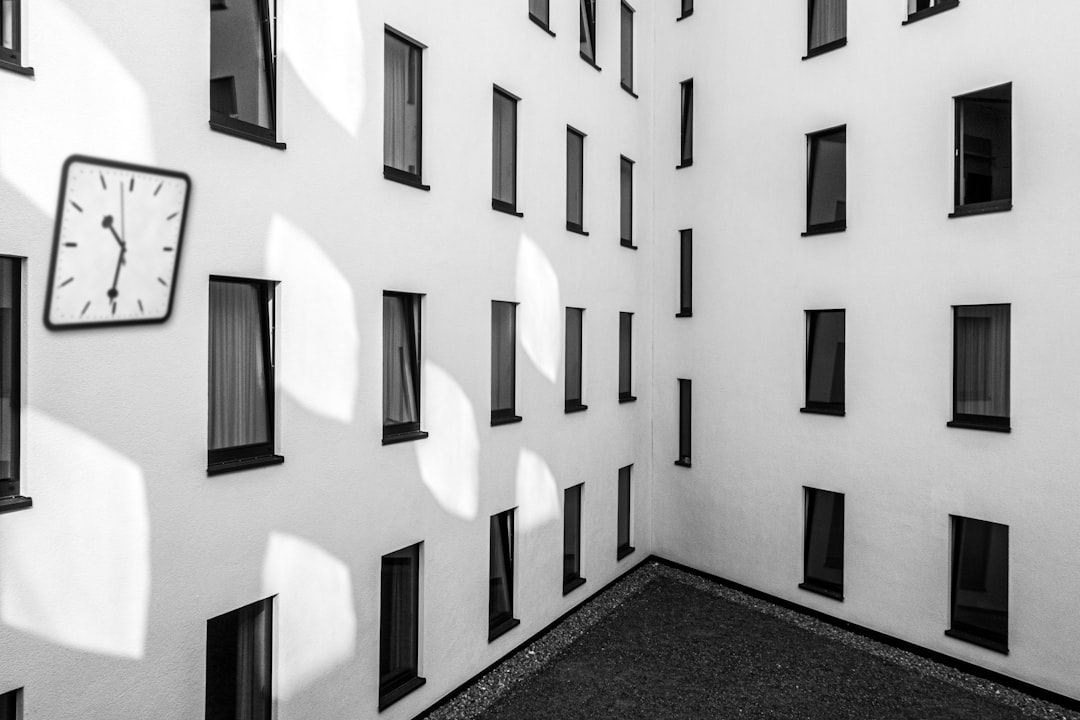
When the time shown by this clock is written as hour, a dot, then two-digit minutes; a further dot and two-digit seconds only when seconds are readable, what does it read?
10.30.58
